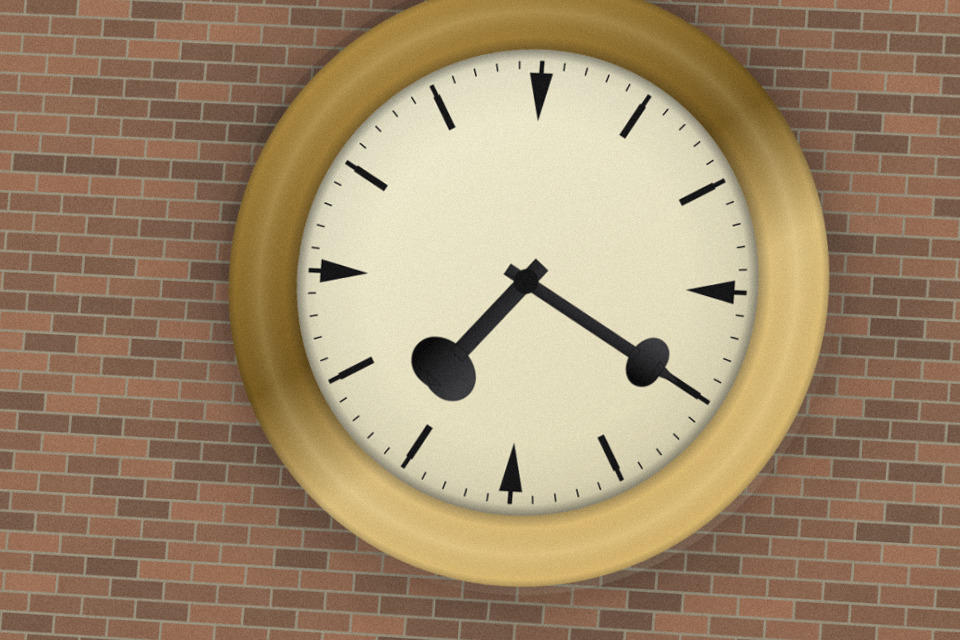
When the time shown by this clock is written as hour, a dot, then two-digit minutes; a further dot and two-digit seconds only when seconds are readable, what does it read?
7.20
